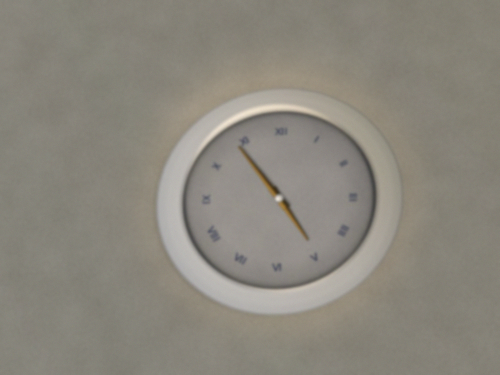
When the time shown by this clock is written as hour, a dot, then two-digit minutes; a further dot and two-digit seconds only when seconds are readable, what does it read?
4.54
